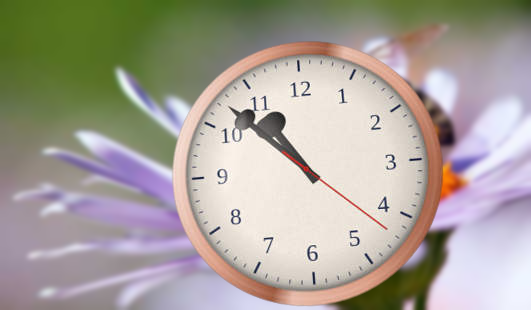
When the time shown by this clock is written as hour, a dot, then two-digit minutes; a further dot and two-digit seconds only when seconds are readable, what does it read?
10.52.22
